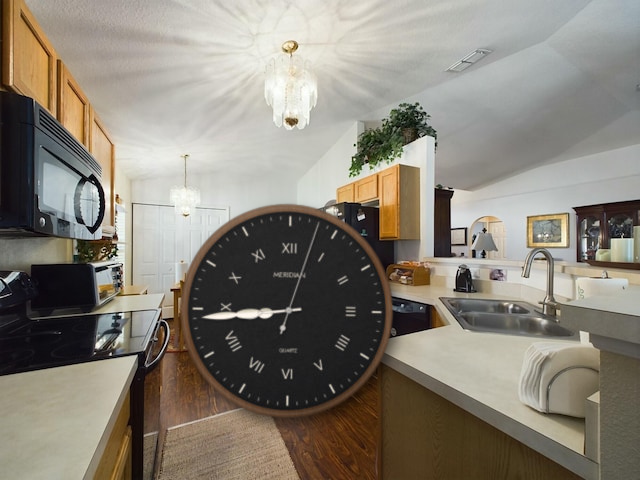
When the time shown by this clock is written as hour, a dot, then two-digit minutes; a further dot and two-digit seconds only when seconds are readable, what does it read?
8.44.03
